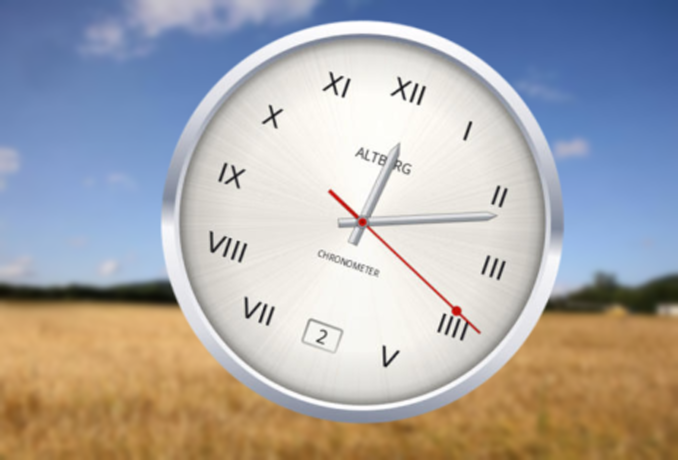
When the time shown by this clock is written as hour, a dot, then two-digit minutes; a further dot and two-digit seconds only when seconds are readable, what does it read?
12.11.19
